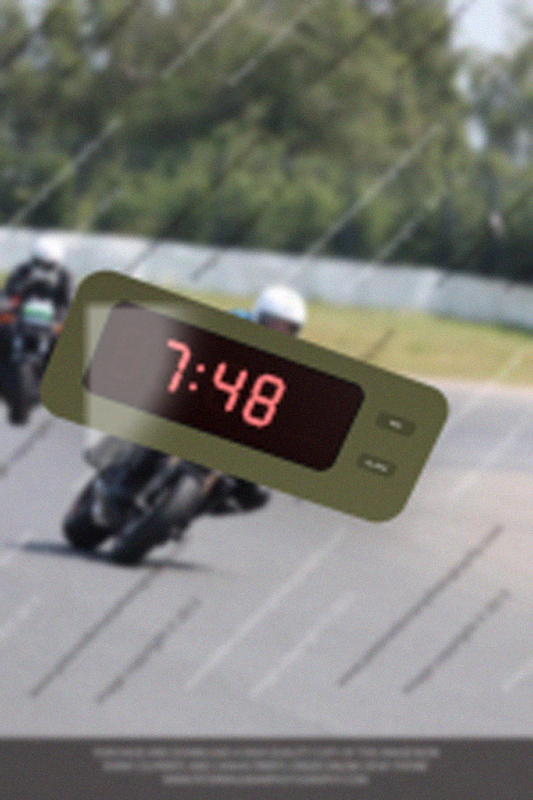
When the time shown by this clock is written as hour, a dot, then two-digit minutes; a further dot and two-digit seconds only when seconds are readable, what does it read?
7.48
